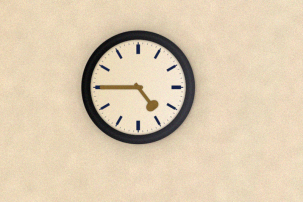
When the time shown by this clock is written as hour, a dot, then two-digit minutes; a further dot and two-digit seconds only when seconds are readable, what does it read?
4.45
